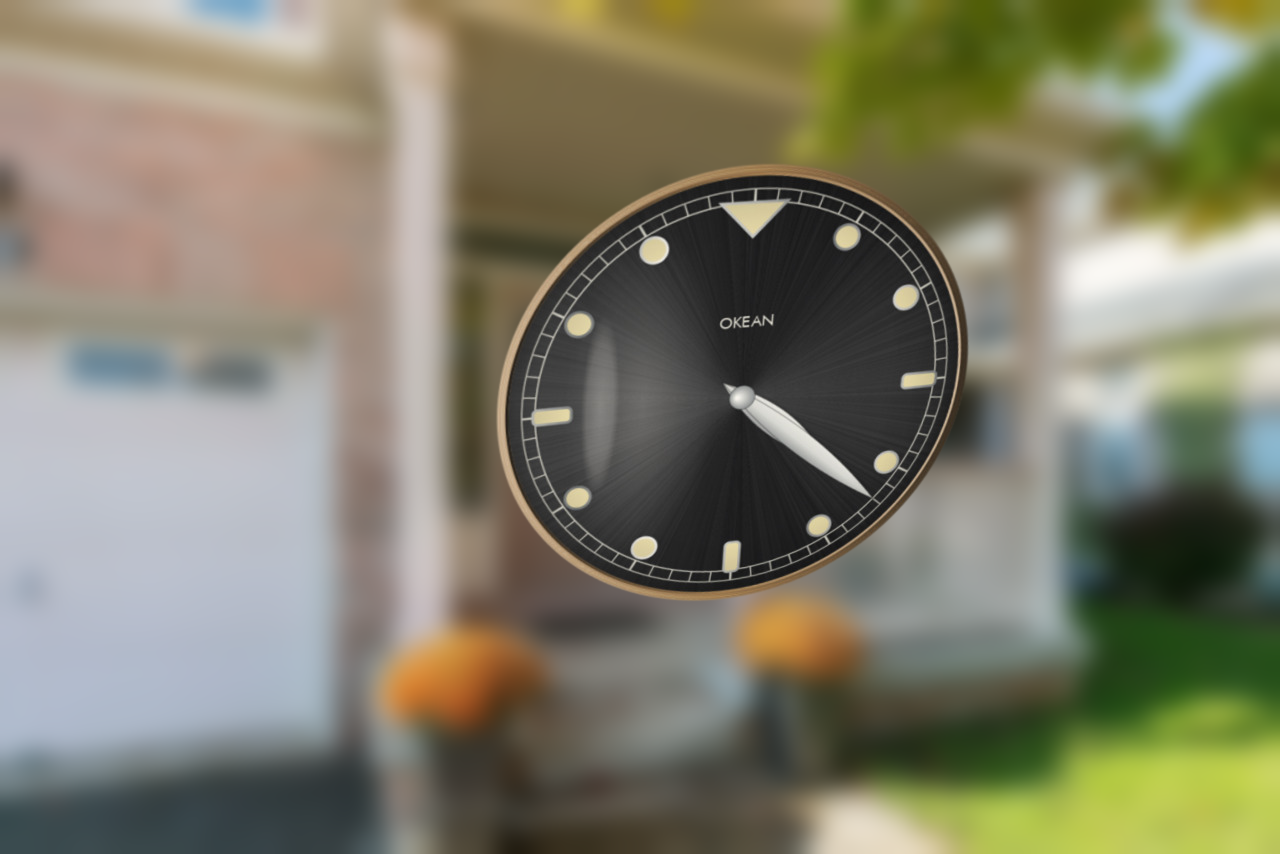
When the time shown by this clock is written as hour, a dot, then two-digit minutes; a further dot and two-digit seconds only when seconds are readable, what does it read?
4.22
